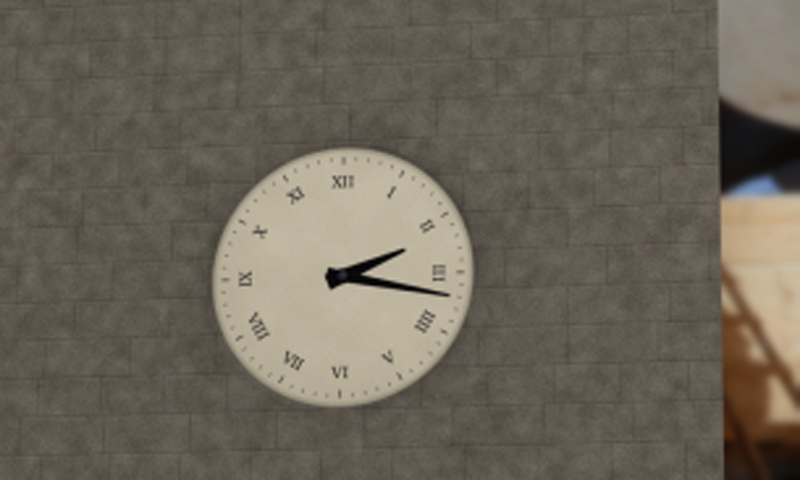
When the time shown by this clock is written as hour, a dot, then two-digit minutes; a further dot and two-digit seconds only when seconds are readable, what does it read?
2.17
